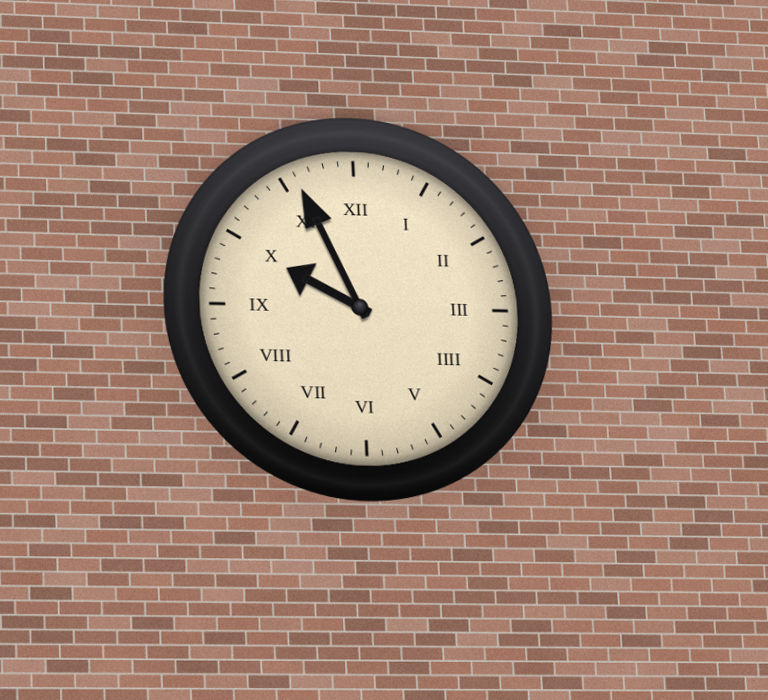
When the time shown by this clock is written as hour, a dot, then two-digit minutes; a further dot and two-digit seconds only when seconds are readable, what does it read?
9.56
